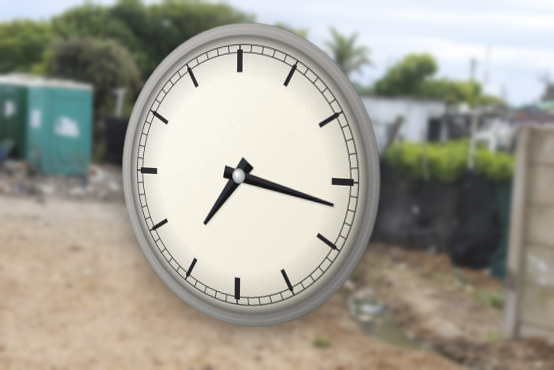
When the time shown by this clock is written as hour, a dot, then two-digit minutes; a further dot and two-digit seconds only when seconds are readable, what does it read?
7.17
